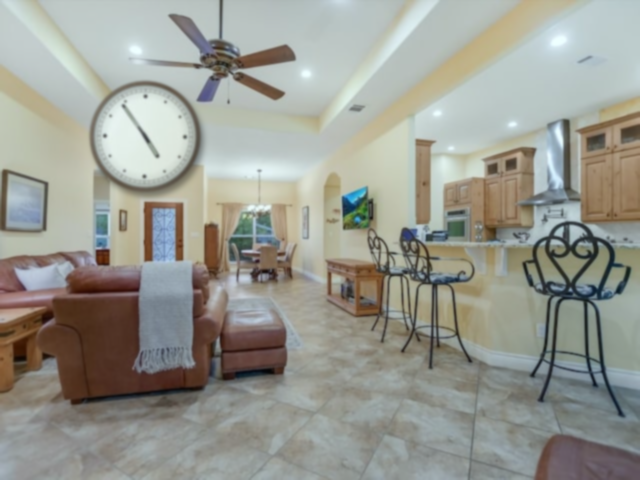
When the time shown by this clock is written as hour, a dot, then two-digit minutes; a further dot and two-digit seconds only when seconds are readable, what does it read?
4.54
